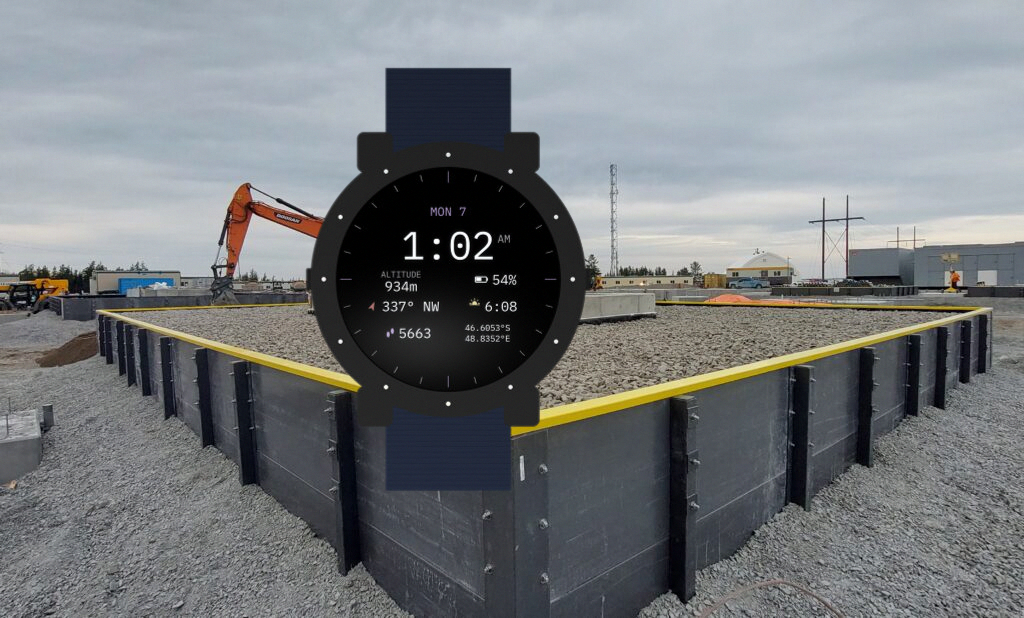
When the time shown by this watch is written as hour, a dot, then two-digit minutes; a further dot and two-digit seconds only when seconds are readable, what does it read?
1.02
